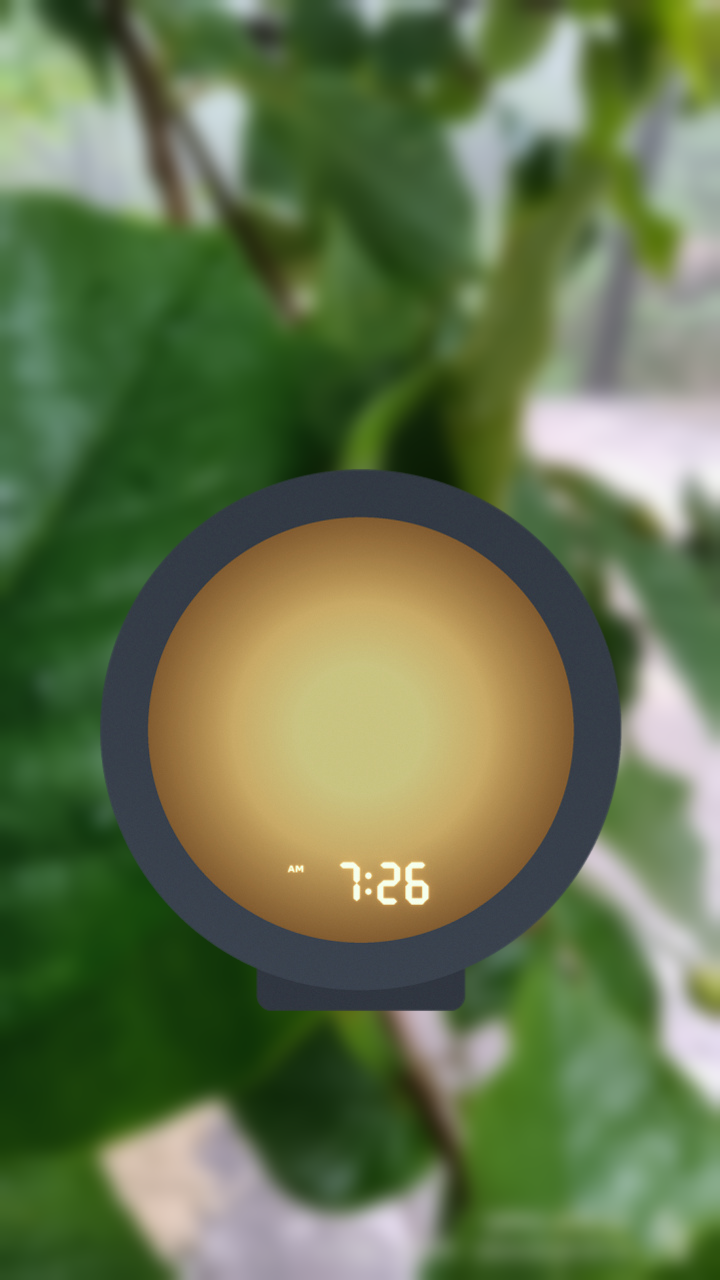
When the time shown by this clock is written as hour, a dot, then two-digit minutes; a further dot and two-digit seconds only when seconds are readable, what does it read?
7.26
